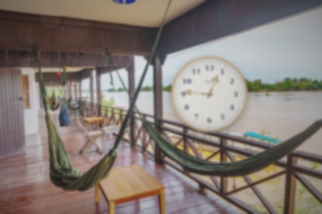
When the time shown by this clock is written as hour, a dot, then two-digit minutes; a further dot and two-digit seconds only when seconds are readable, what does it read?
12.46
